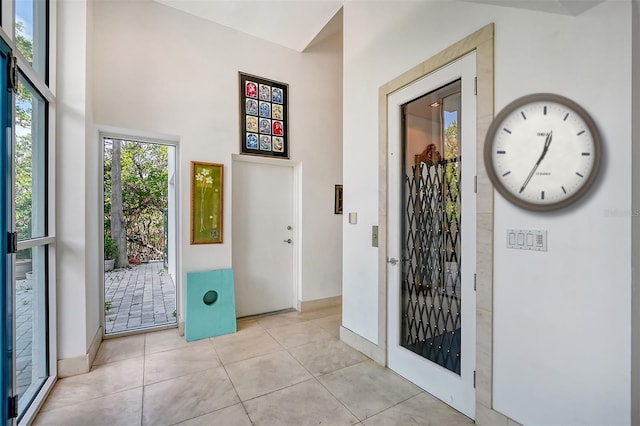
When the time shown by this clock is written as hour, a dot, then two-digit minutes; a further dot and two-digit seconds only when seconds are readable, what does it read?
12.35
